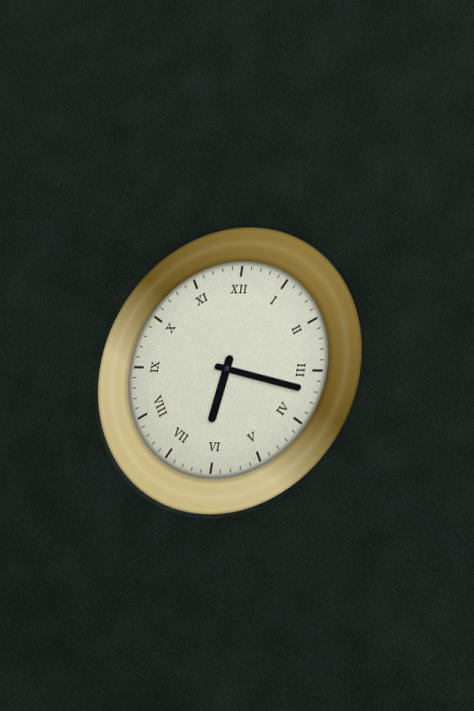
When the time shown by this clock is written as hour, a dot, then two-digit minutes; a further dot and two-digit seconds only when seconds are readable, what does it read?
6.17
